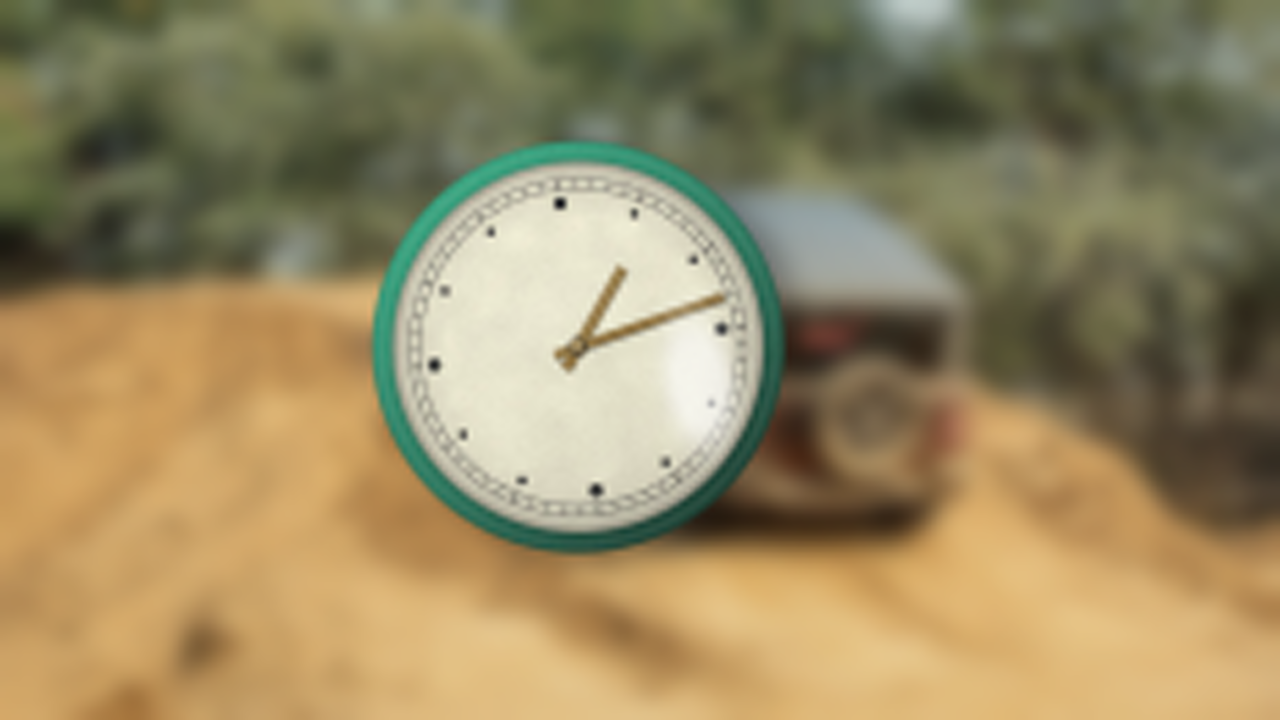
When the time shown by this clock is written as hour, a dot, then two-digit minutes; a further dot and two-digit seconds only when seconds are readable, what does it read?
1.13
